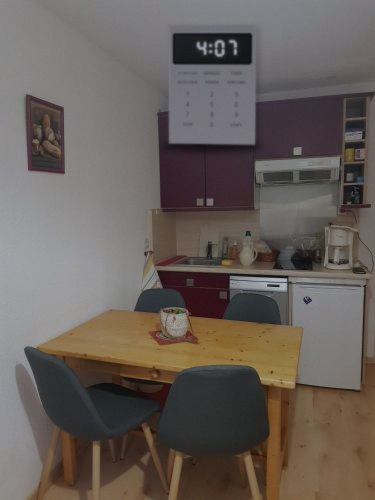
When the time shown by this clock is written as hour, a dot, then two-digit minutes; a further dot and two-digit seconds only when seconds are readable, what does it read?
4.07
